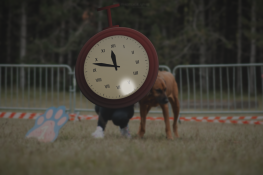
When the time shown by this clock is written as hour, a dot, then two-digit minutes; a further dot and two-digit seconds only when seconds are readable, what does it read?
11.48
